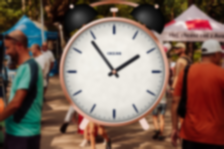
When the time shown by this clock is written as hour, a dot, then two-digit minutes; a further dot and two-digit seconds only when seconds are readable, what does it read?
1.54
